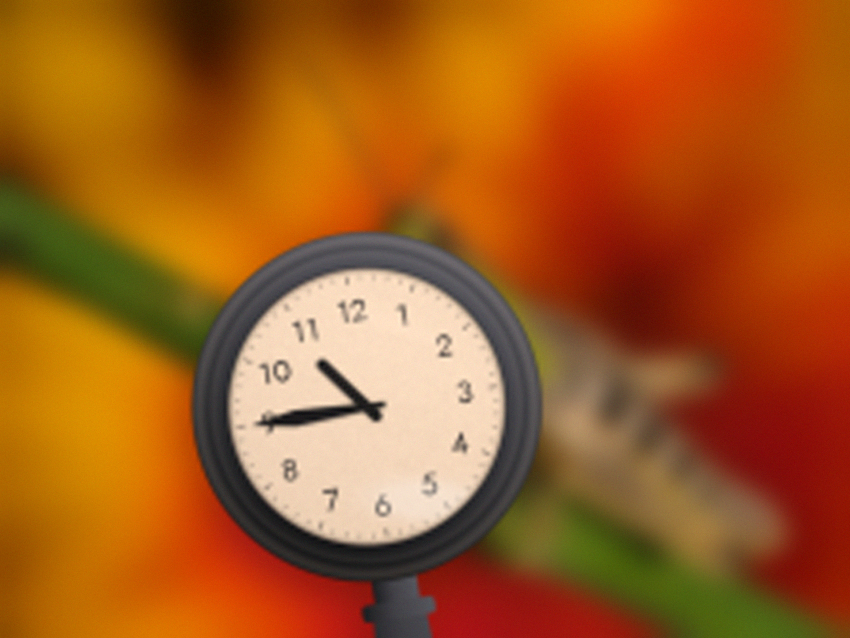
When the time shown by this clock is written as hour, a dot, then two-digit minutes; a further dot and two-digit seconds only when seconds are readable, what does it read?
10.45
